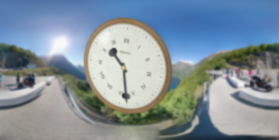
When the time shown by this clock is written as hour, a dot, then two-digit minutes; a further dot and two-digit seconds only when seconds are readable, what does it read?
10.28
